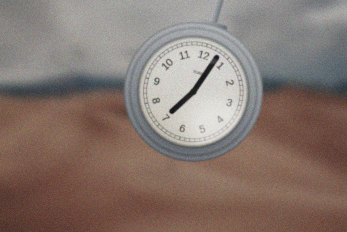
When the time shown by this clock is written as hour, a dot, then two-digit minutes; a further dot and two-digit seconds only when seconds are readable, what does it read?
7.03
